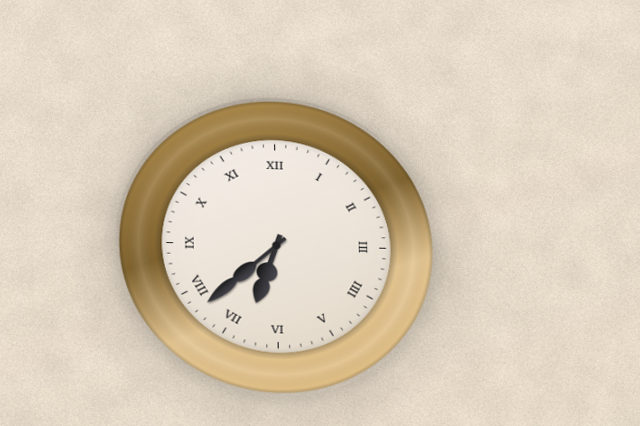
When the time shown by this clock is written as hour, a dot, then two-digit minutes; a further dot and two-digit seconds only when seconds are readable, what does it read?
6.38
